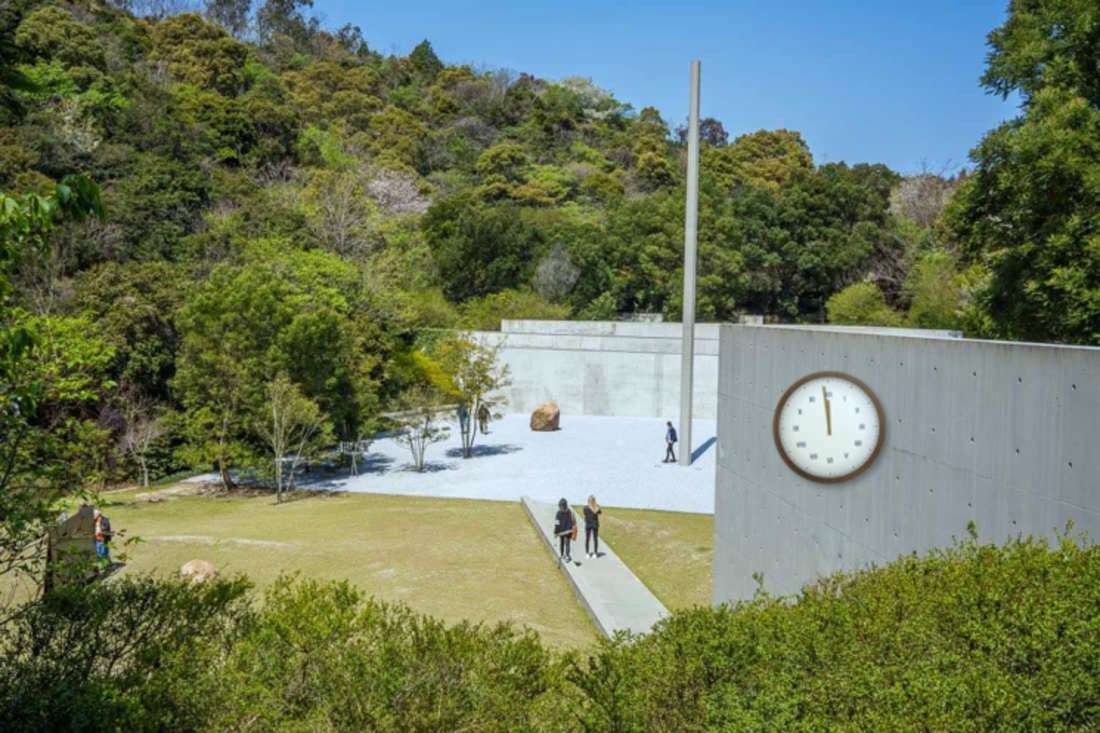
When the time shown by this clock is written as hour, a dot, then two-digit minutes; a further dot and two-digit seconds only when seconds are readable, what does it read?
11.59
